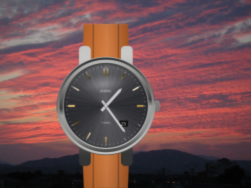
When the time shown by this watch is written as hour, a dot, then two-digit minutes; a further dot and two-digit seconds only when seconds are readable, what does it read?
1.24
